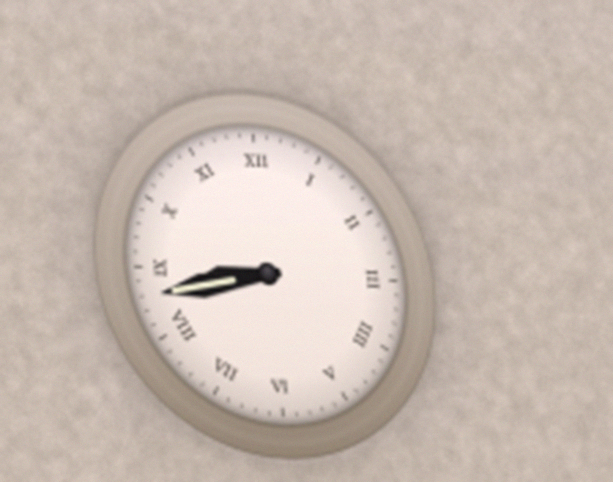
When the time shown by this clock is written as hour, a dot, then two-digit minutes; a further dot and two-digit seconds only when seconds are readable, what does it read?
8.43
